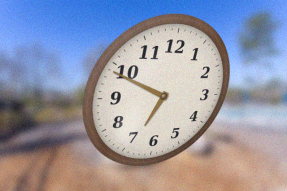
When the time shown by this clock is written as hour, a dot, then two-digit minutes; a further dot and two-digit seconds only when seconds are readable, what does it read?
6.49
